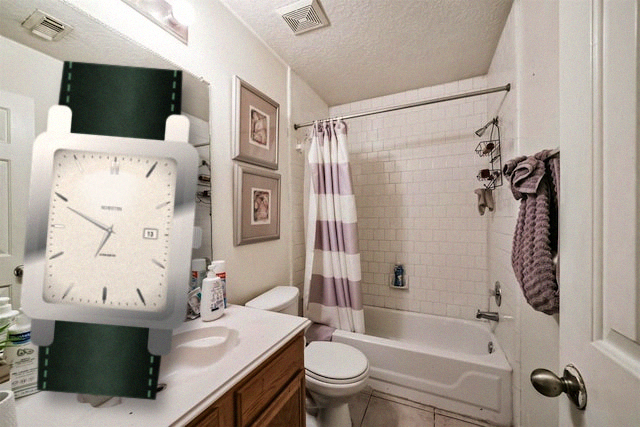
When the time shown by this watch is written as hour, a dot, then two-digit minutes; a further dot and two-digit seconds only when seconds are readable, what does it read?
6.49
